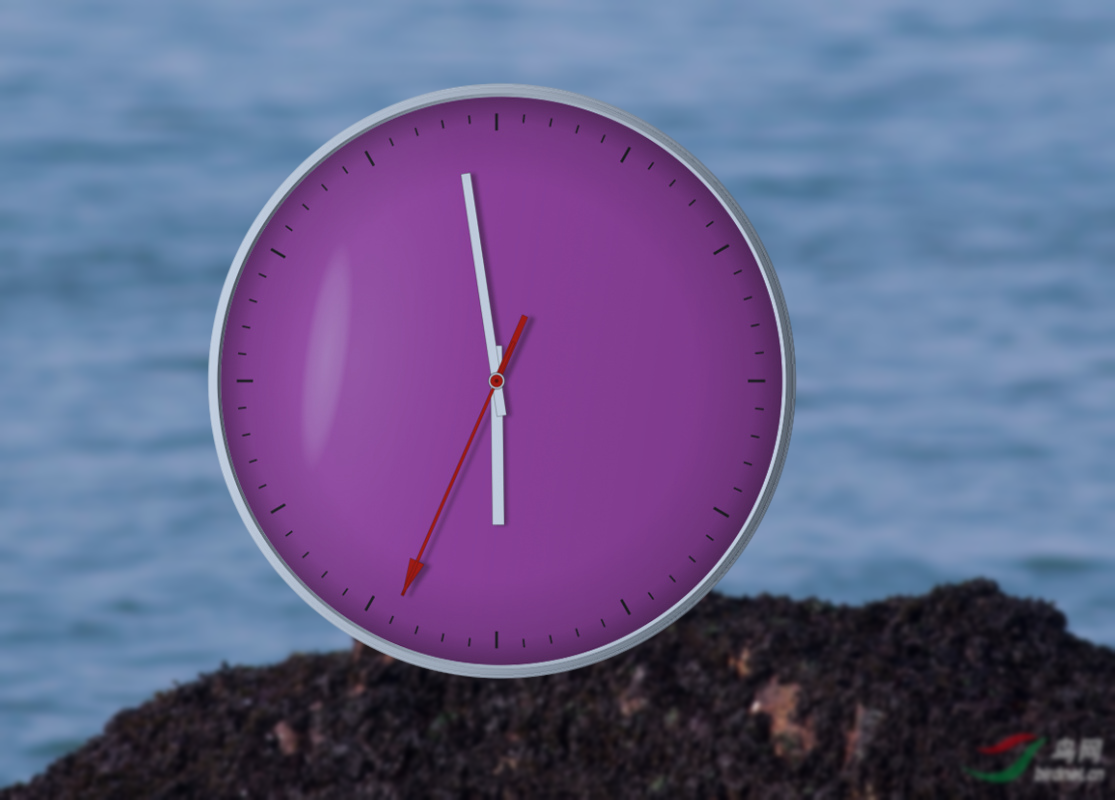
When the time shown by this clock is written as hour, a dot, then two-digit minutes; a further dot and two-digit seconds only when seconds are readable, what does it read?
5.58.34
